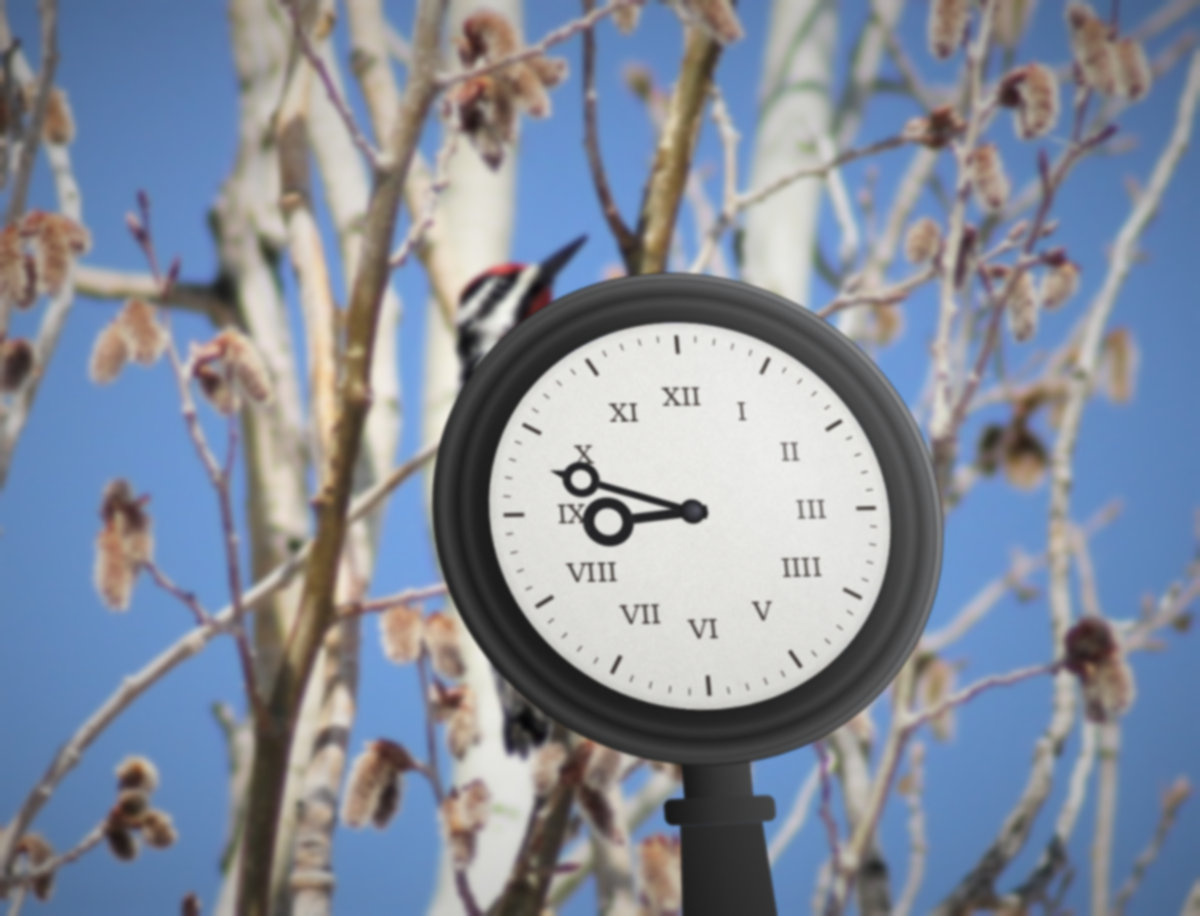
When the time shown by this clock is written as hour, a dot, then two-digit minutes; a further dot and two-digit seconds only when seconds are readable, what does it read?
8.48
